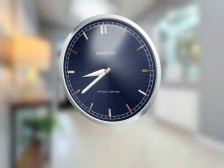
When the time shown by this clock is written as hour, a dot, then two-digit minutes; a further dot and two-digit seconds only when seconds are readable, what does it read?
8.39
